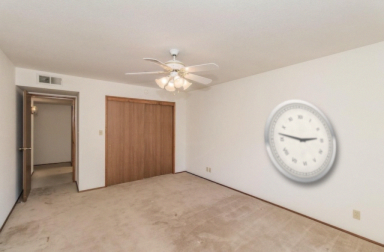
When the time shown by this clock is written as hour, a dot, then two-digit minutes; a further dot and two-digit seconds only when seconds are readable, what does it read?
2.47
